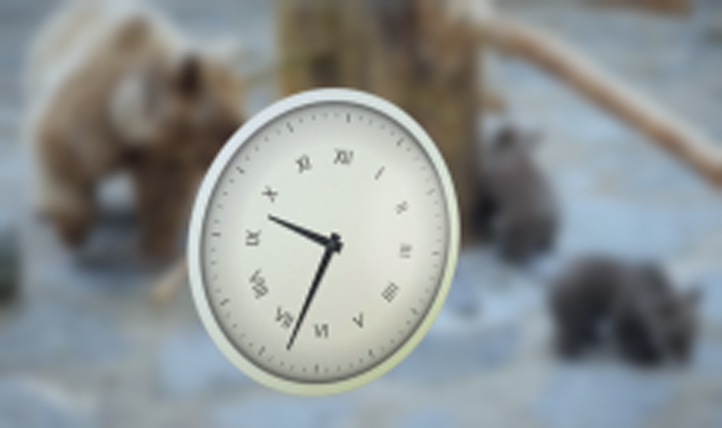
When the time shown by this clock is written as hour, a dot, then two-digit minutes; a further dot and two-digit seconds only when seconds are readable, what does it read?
9.33
